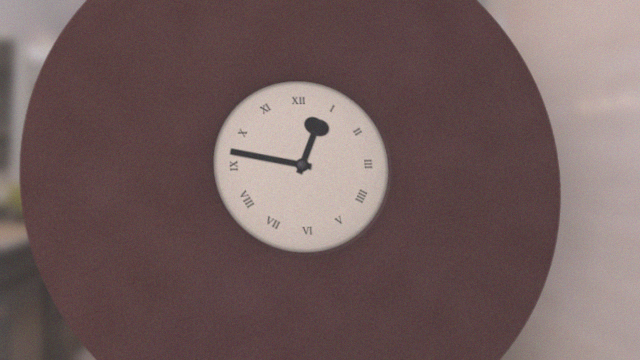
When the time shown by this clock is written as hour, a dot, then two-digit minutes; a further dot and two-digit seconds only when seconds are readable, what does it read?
12.47
